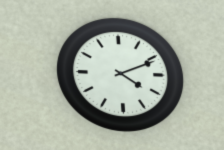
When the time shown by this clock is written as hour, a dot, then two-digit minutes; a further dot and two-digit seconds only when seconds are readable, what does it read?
4.11
